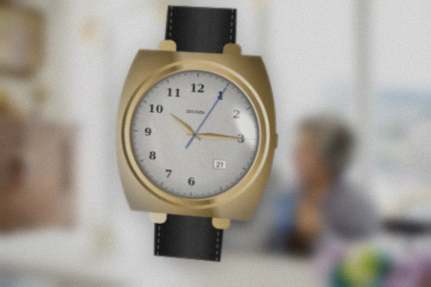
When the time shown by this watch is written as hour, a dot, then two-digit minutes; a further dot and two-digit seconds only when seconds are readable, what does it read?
10.15.05
